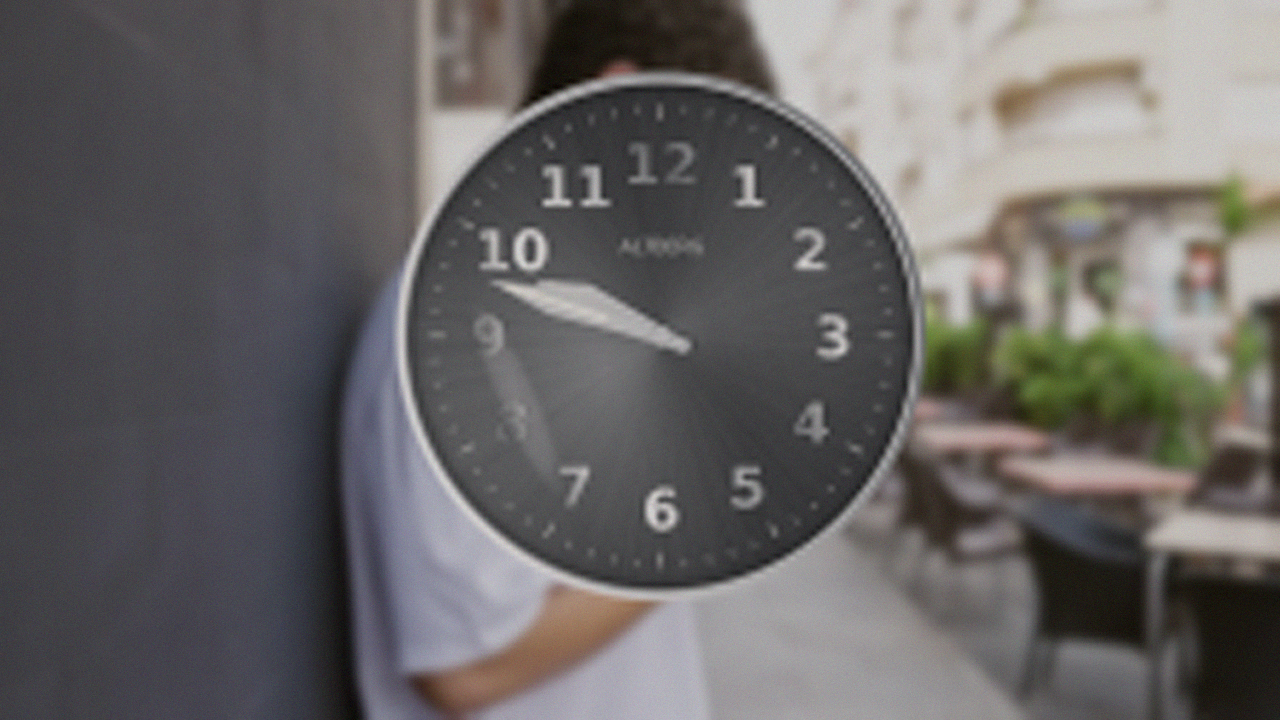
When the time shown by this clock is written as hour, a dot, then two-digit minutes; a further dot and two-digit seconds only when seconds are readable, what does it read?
9.48
